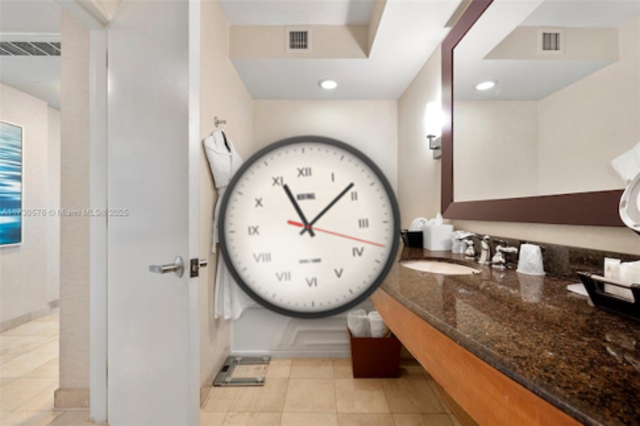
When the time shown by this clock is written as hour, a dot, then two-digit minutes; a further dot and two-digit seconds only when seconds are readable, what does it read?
11.08.18
